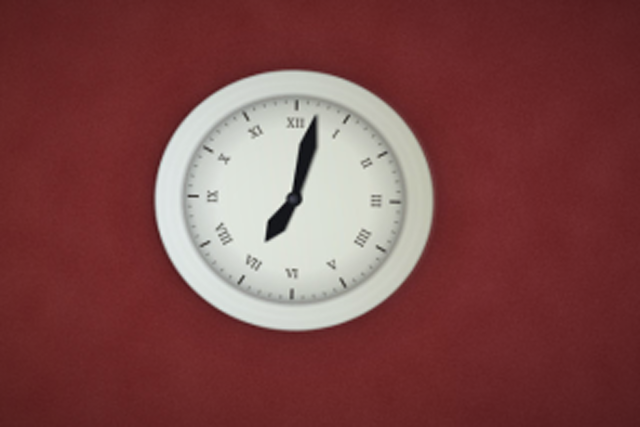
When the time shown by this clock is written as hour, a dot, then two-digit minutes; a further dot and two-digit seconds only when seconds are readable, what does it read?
7.02
